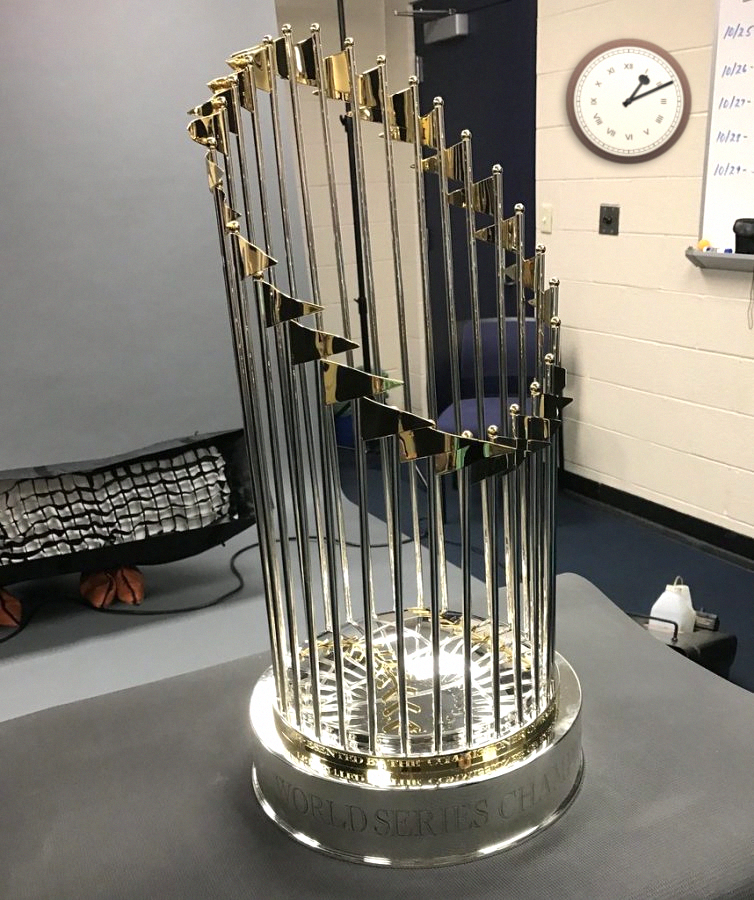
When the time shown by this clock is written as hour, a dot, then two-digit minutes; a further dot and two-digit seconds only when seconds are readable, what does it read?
1.11
